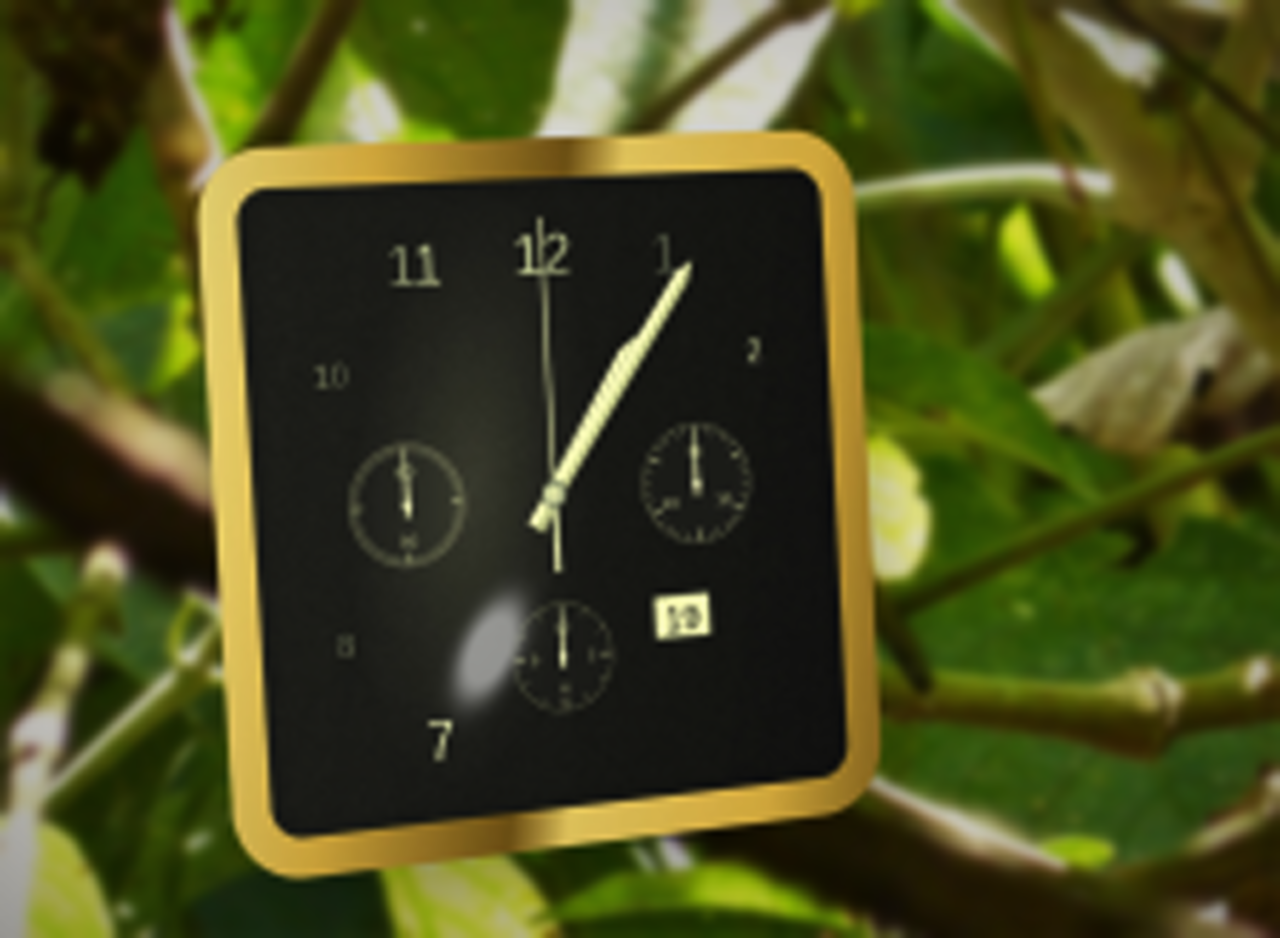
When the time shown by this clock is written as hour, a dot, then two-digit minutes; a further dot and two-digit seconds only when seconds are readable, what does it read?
1.06
